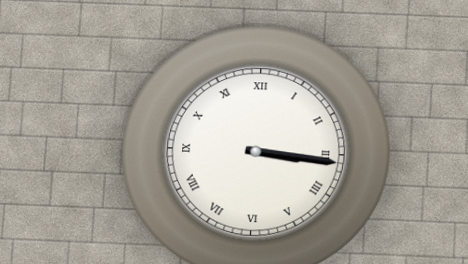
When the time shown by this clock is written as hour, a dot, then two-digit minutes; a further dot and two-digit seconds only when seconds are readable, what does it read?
3.16
